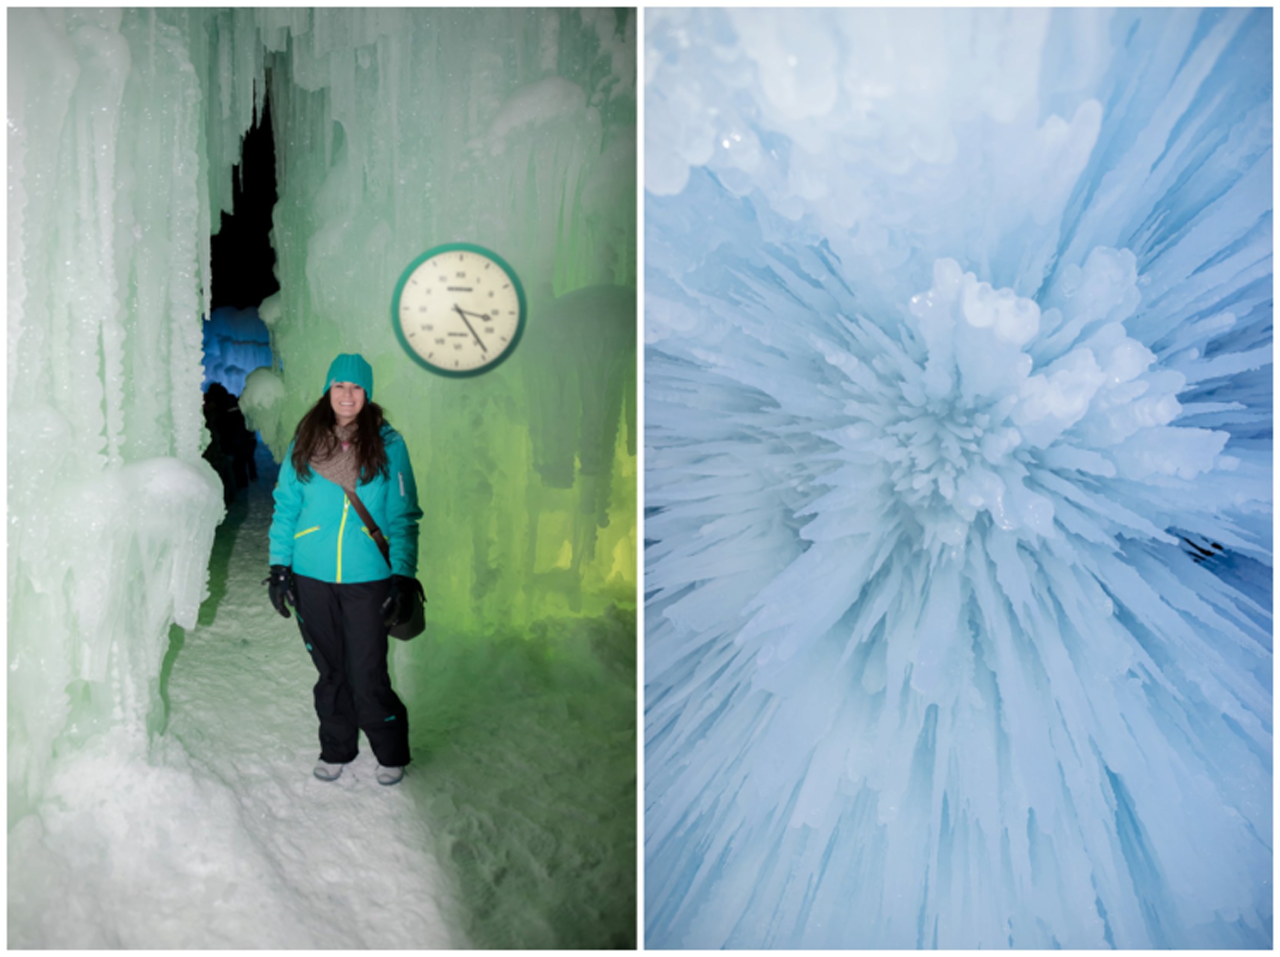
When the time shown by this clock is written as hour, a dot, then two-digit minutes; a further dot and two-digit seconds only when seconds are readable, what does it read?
3.24
